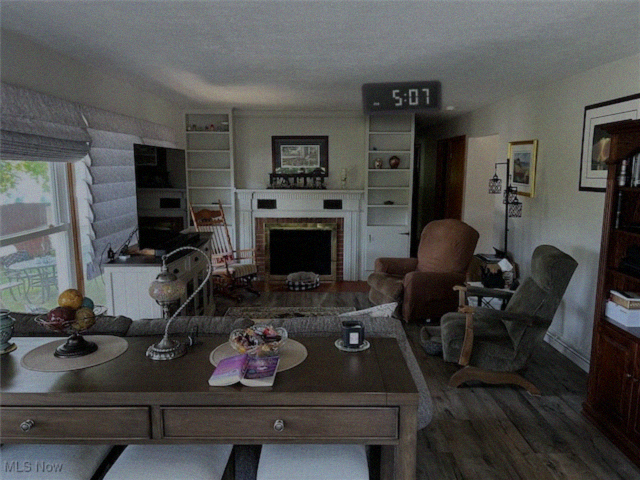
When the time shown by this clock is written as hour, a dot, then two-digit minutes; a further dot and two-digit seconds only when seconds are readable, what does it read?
5.07
